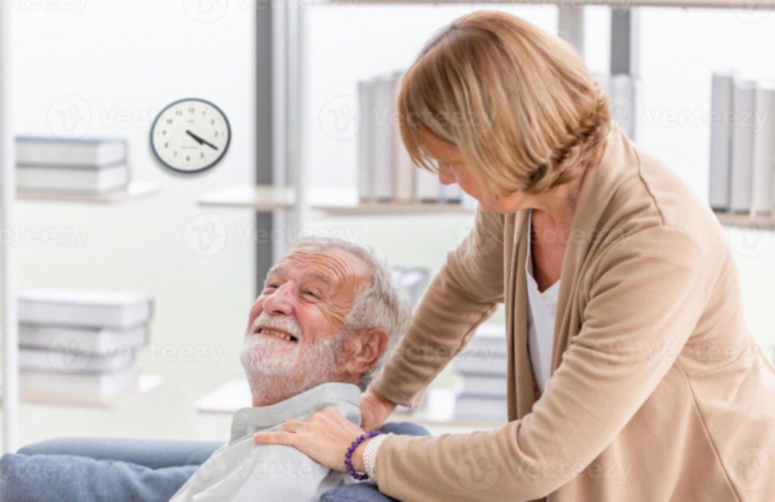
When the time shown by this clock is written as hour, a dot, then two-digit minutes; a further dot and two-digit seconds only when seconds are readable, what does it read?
4.20
